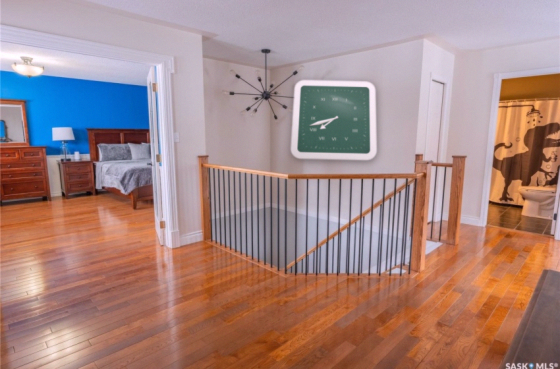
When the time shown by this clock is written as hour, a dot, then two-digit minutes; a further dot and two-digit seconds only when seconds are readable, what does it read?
7.42
